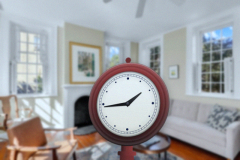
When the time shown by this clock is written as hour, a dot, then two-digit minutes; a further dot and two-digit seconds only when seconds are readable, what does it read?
1.44
